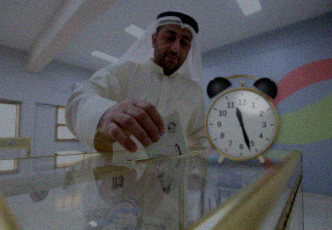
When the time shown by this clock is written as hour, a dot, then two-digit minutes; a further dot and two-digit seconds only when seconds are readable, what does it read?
11.27
